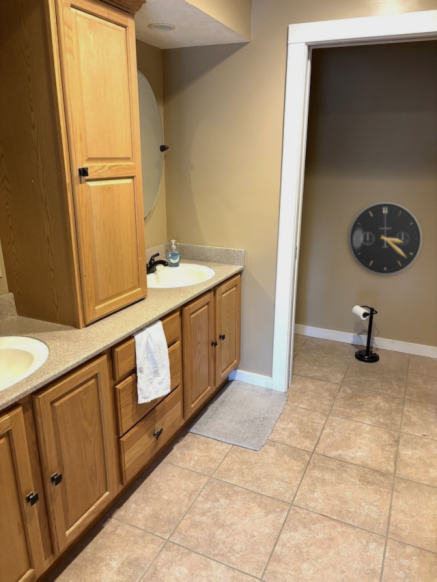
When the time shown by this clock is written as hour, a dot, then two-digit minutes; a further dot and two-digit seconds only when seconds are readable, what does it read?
3.22
